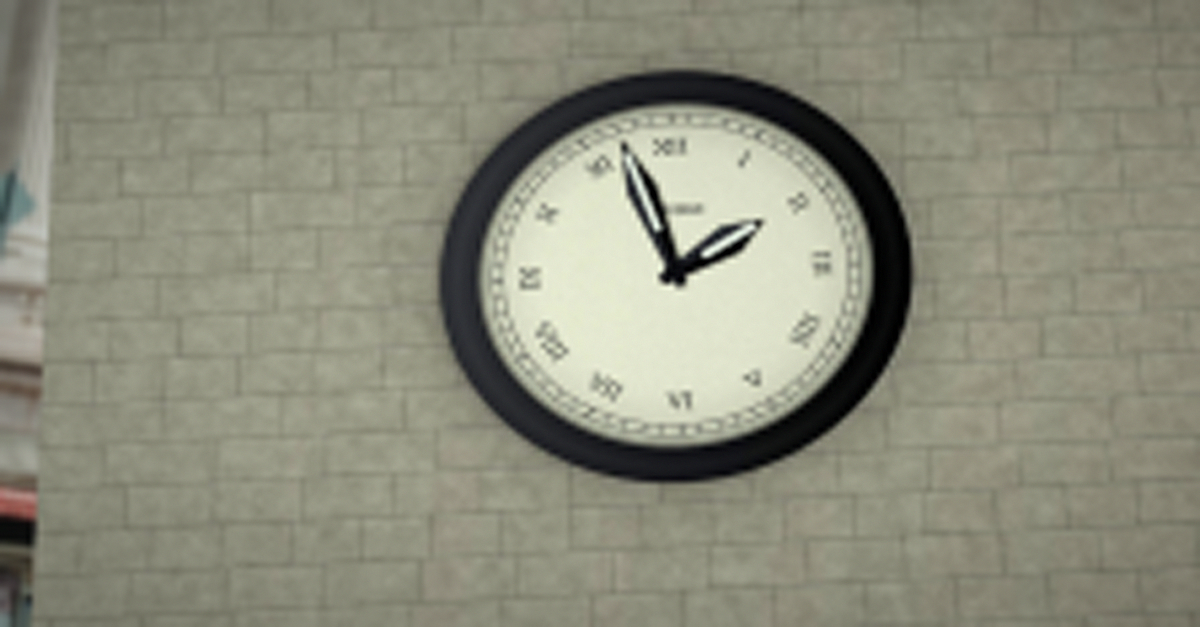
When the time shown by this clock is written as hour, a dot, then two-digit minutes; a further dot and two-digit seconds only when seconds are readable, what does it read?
1.57
